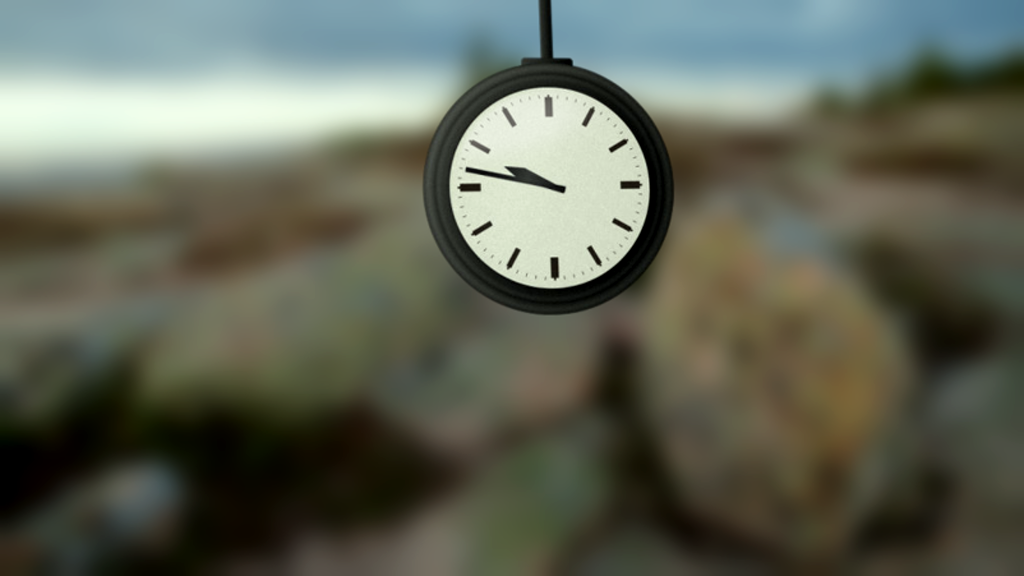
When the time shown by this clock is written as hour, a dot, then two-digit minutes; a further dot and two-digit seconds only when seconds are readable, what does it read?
9.47
